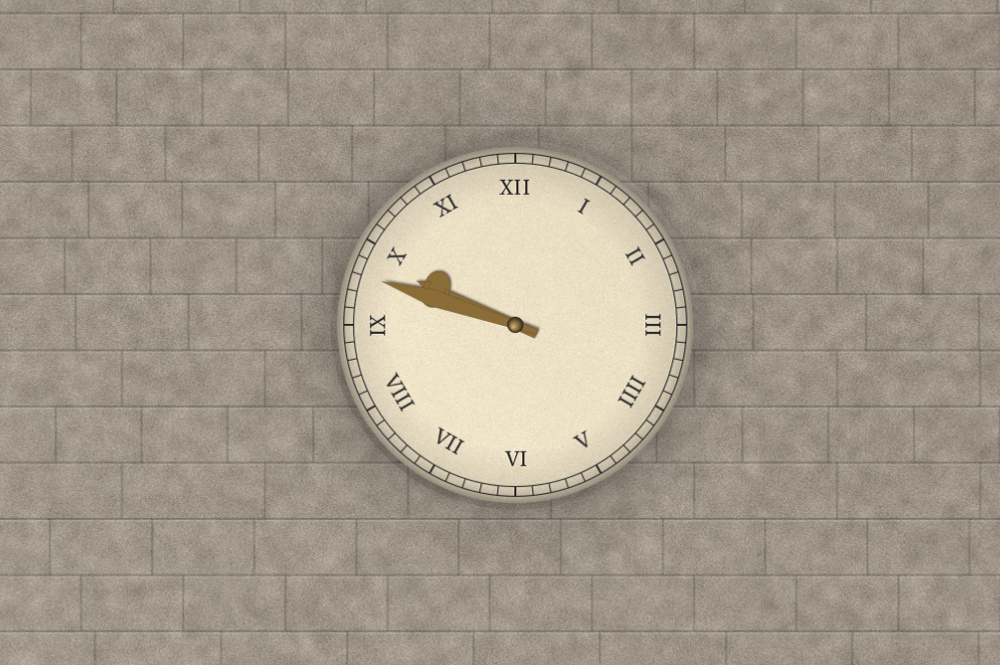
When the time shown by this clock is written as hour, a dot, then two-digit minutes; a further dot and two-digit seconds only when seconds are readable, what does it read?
9.48
